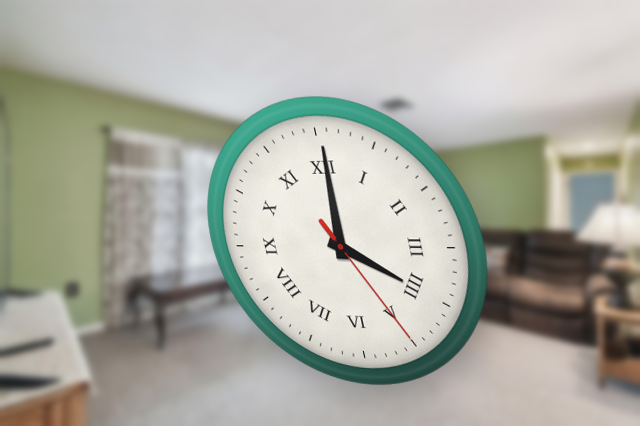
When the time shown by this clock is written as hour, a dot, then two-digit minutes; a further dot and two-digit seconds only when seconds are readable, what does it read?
4.00.25
